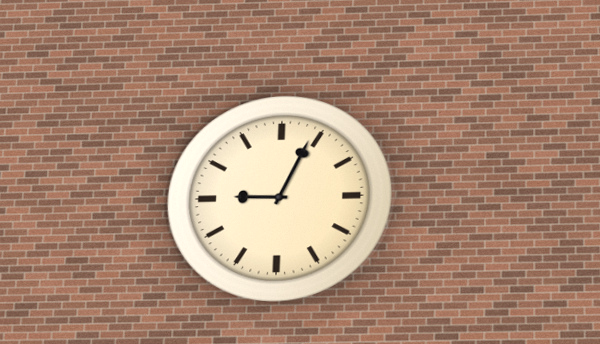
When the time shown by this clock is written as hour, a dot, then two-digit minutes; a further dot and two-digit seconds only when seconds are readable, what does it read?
9.04
